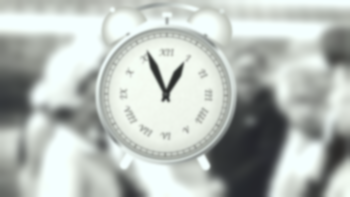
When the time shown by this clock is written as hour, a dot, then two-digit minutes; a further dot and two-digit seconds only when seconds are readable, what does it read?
12.56
